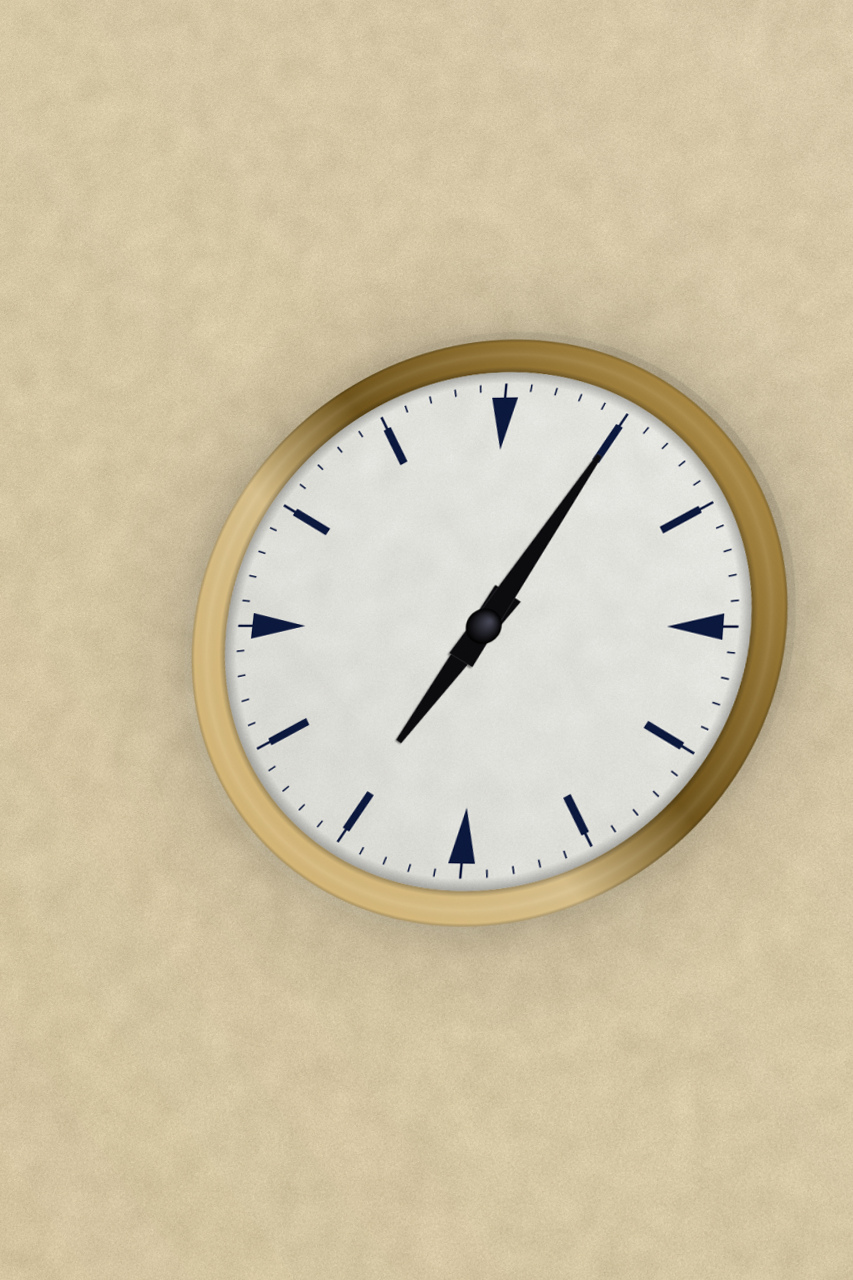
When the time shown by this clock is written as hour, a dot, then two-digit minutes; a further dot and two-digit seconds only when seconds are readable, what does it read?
7.05
